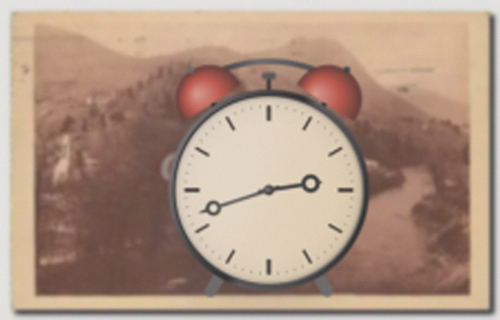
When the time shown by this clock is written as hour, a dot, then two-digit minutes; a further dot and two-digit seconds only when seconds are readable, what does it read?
2.42
